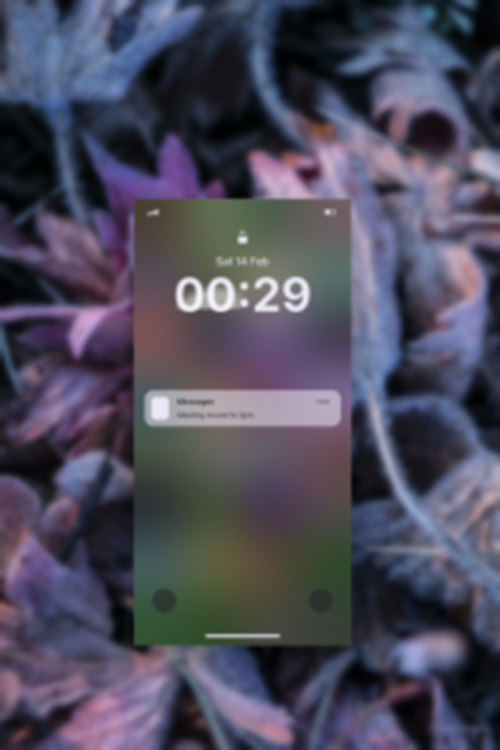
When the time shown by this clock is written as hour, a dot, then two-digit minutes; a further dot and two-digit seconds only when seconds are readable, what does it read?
0.29
